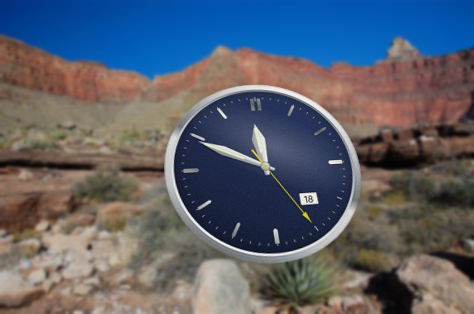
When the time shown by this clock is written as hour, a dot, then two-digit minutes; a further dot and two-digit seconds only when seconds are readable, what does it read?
11.49.25
